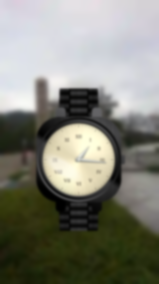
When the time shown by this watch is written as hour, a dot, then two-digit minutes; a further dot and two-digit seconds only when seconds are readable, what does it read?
1.16
